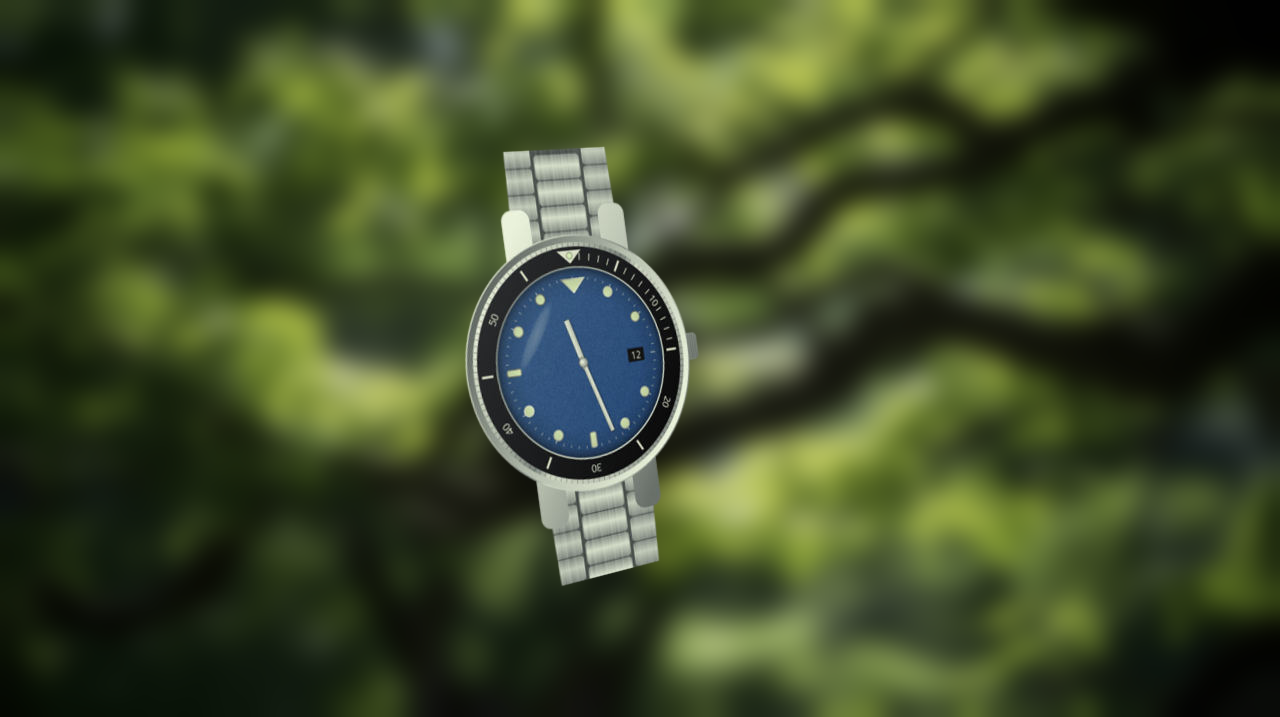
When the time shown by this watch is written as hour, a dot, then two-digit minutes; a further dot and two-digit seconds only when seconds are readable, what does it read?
11.27
